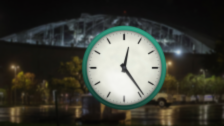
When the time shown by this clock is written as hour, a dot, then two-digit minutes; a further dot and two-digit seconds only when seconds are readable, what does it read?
12.24
